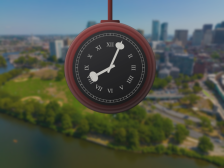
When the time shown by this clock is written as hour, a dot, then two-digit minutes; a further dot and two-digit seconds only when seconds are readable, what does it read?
8.04
